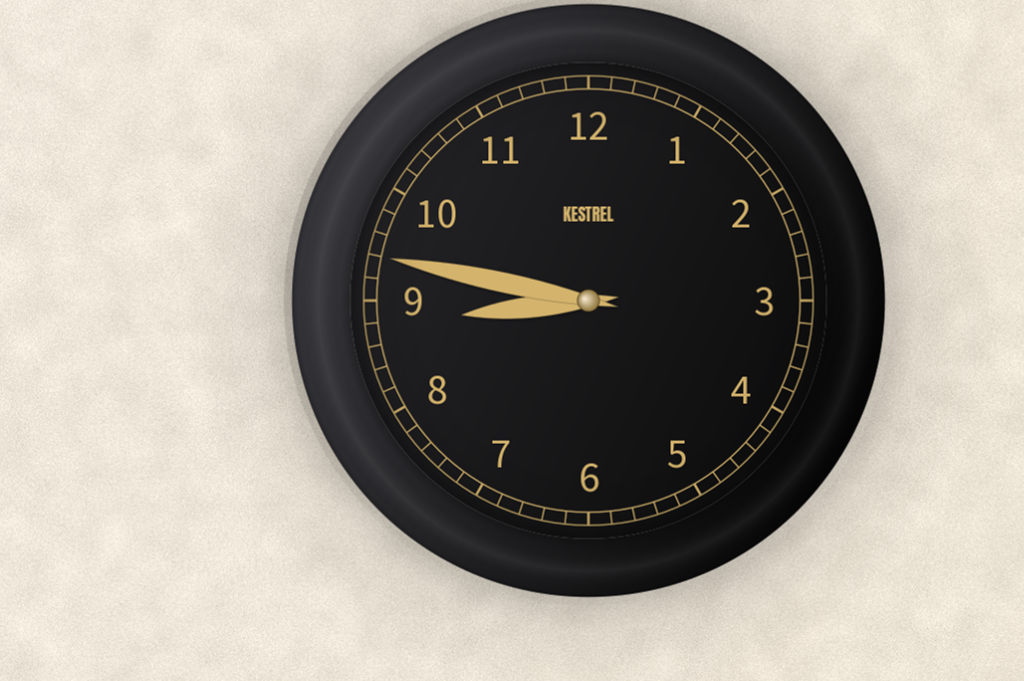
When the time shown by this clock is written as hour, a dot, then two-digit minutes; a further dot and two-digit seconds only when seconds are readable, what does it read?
8.47
